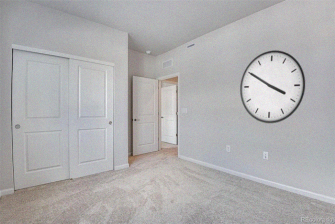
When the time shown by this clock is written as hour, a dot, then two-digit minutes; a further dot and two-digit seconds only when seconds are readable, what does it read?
3.50
